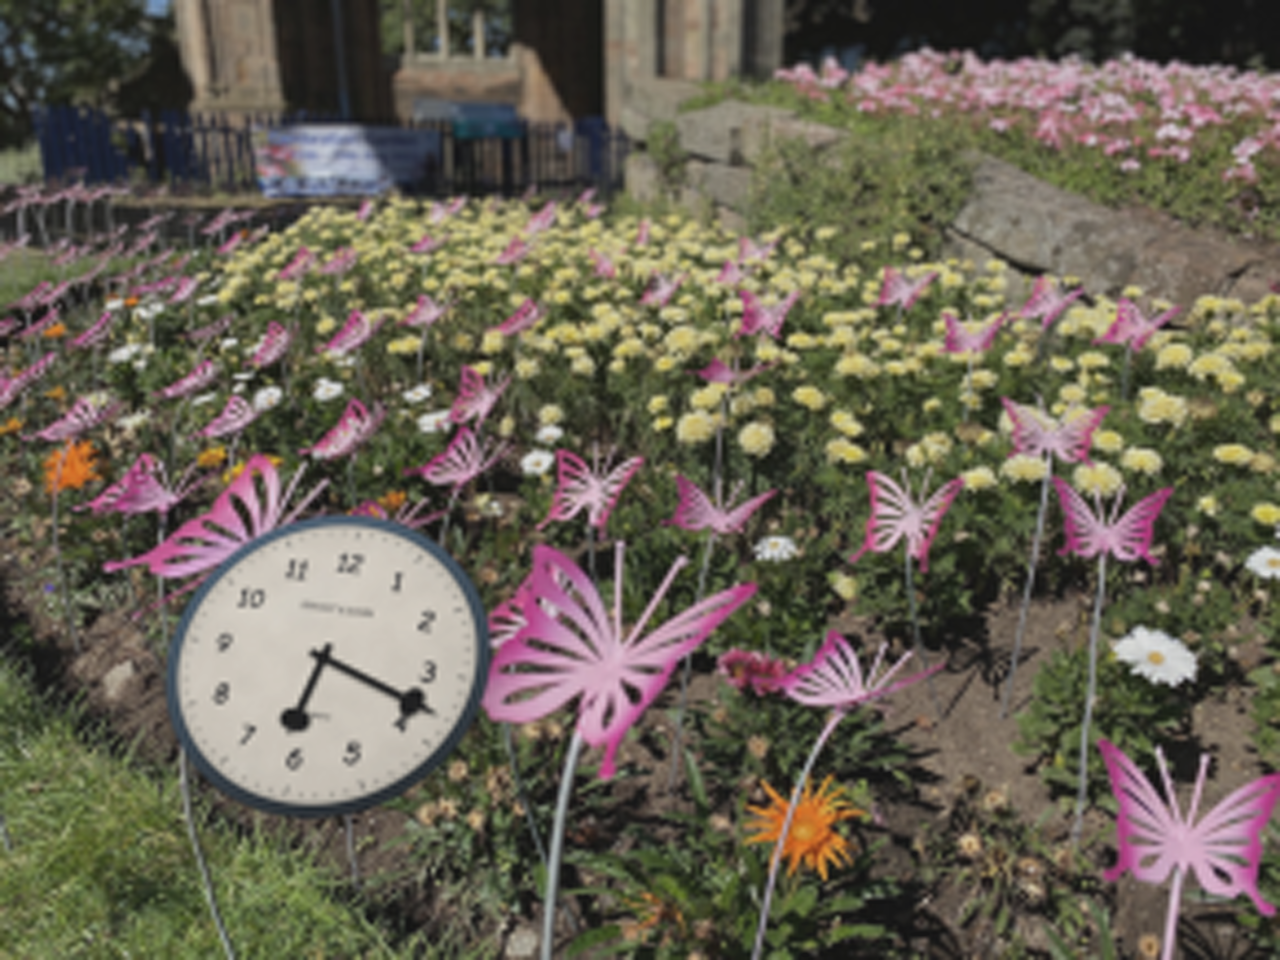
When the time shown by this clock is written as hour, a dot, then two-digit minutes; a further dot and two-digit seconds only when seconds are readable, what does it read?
6.18
